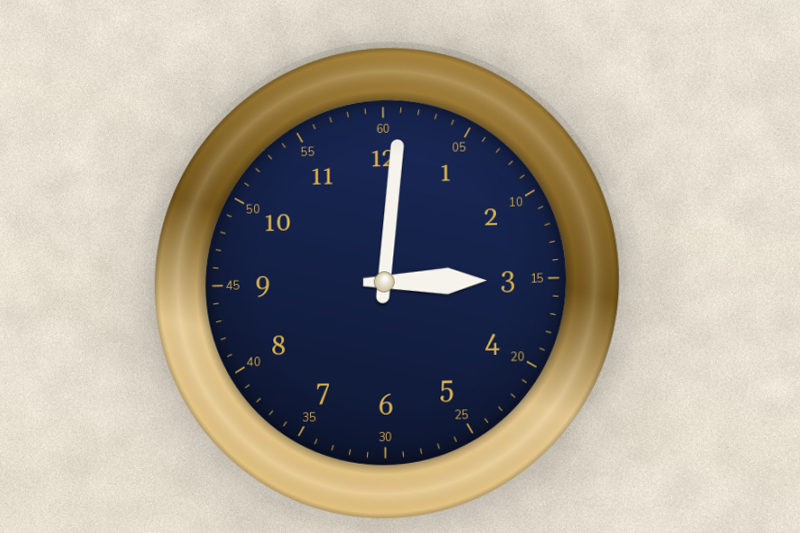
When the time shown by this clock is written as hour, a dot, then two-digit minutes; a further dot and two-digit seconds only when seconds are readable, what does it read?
3.01
